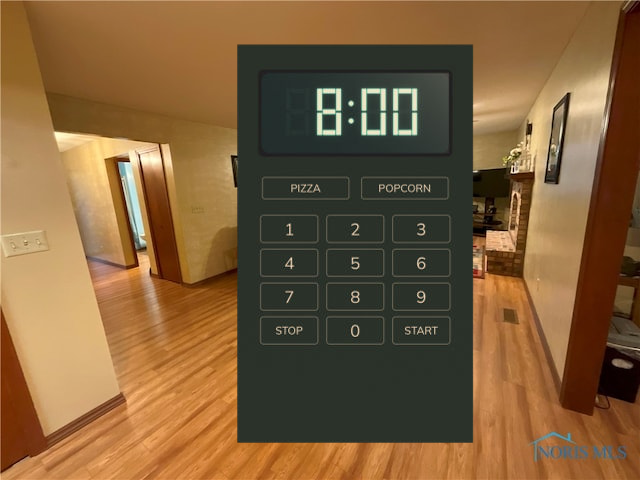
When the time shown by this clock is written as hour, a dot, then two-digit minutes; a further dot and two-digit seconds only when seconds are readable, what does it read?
8.00
